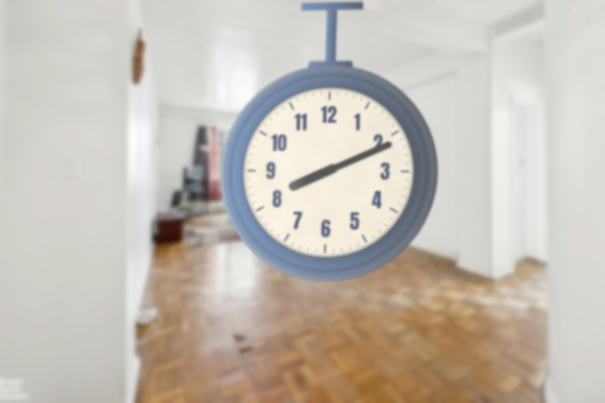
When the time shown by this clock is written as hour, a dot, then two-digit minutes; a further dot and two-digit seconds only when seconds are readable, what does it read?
8.11
